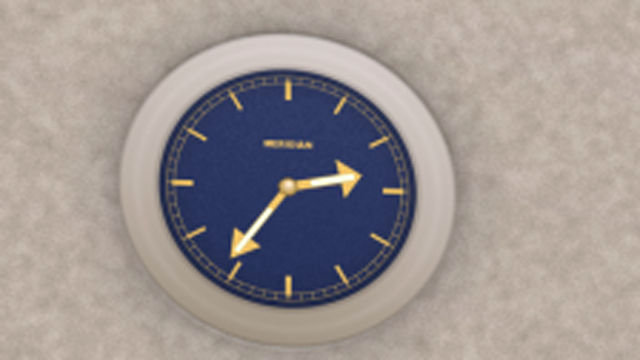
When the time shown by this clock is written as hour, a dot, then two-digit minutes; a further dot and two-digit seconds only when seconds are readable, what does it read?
2.36
